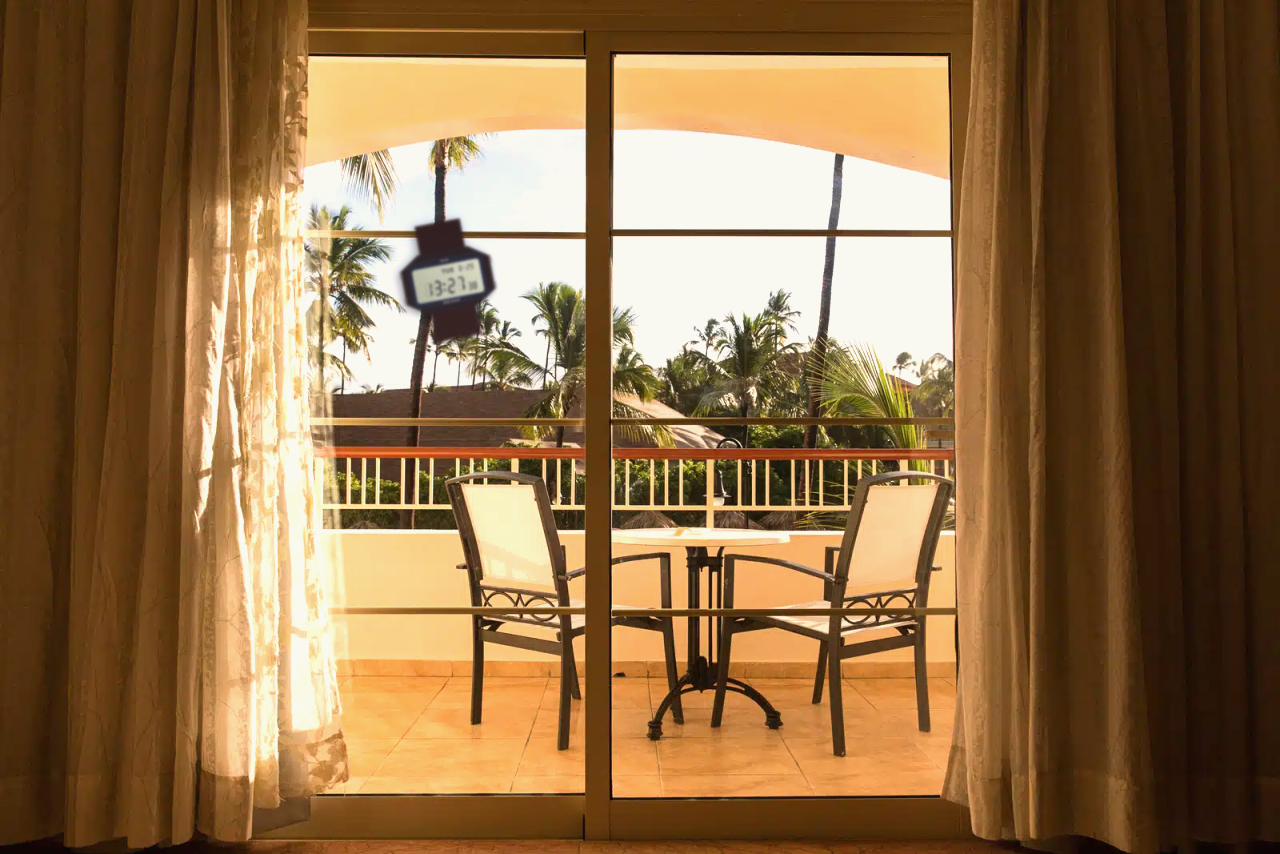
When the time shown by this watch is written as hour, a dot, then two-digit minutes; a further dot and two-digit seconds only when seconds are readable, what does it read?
13.27
